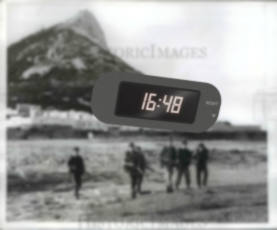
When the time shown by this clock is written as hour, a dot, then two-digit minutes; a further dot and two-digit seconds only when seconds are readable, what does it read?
16.48
